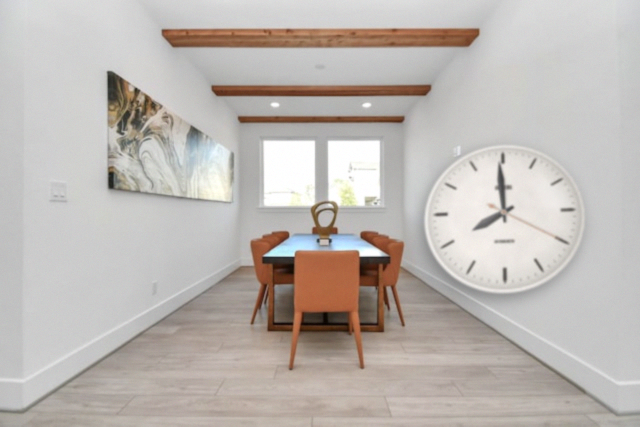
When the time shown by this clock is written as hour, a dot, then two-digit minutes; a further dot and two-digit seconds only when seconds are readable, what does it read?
7.59.20
